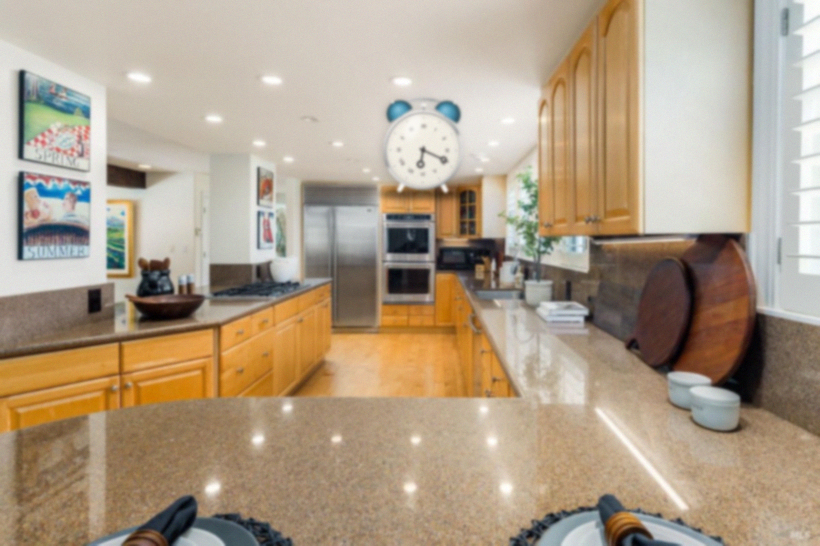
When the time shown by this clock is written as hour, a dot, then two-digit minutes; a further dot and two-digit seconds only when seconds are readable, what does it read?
6.19
